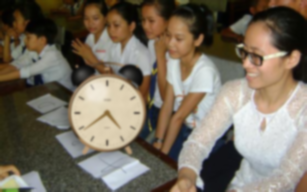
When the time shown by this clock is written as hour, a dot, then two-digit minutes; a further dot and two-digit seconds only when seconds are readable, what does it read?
4.39
